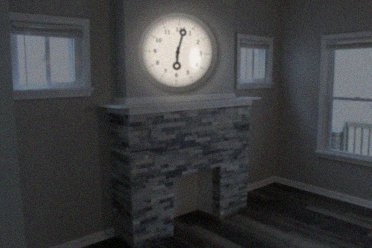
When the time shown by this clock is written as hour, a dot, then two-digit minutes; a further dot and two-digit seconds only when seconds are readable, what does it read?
6.02
